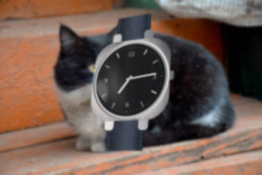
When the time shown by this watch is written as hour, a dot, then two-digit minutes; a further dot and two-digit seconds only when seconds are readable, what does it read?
7.14
